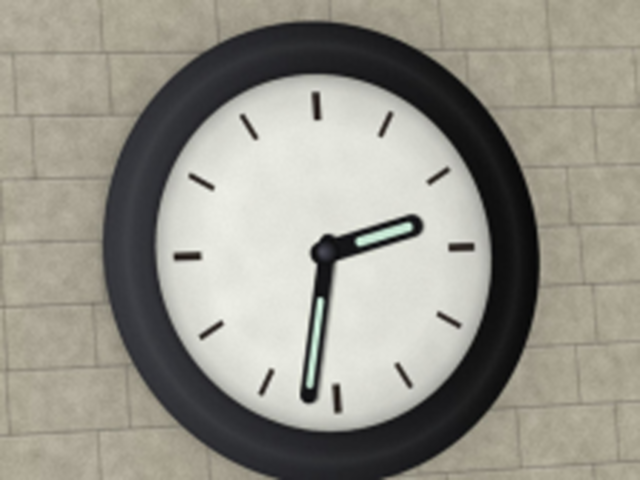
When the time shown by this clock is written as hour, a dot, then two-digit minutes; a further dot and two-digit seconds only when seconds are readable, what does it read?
2.32
